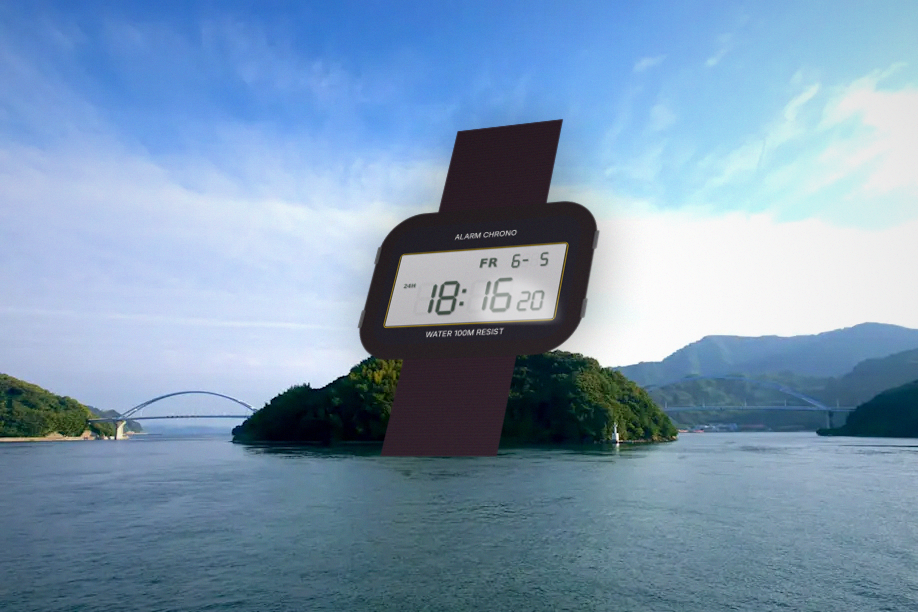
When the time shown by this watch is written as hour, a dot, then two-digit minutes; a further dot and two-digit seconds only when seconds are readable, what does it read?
18.16.20
